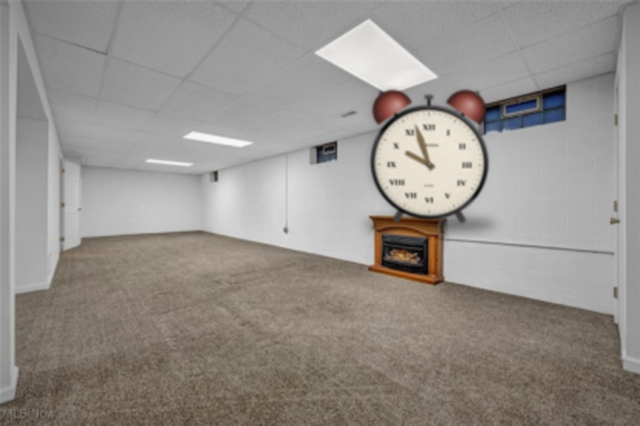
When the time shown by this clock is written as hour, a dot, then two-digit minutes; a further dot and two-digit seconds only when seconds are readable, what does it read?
9.57
